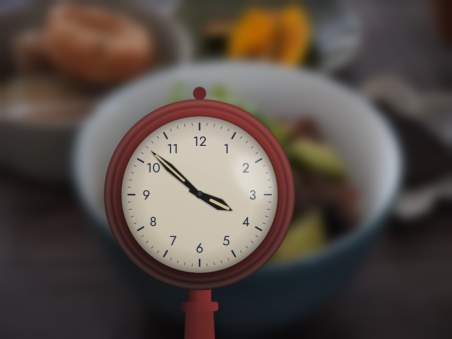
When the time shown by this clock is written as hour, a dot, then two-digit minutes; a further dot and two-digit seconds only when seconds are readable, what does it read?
3.52
